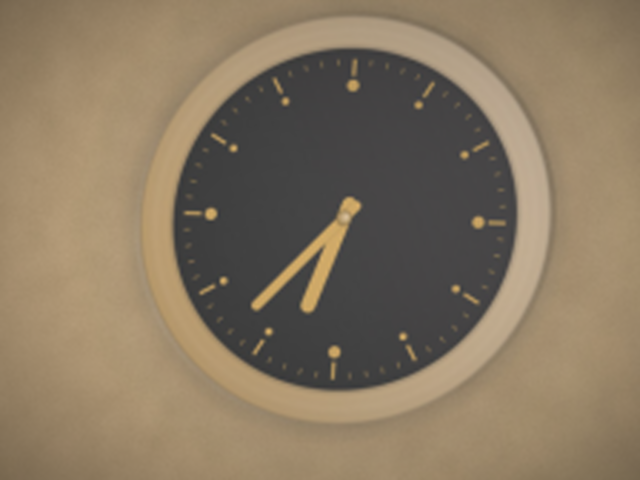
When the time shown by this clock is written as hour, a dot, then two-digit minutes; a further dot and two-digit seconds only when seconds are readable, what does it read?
6.37
